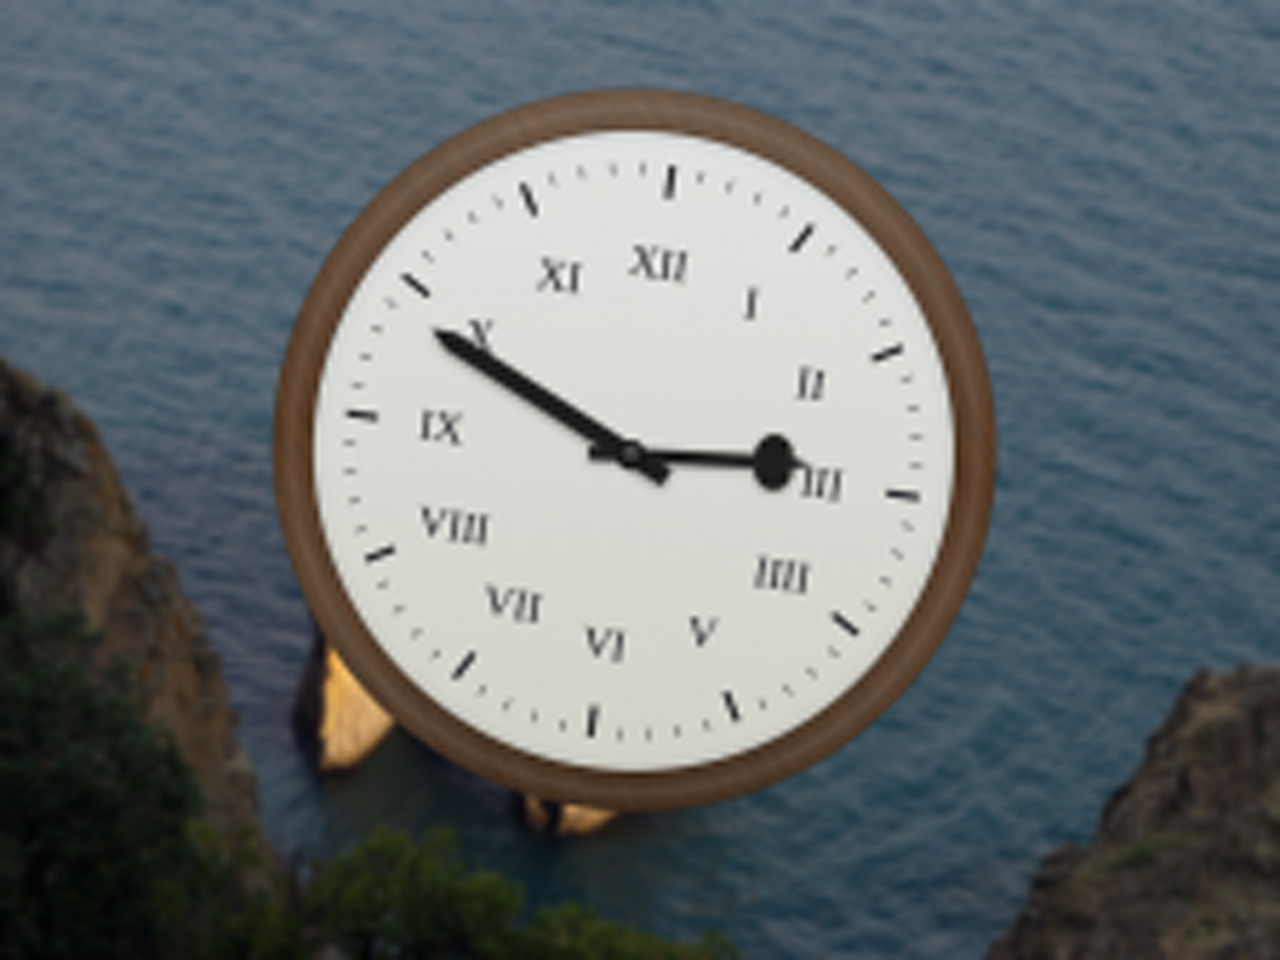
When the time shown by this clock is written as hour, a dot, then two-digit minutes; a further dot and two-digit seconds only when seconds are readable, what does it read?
2.49
